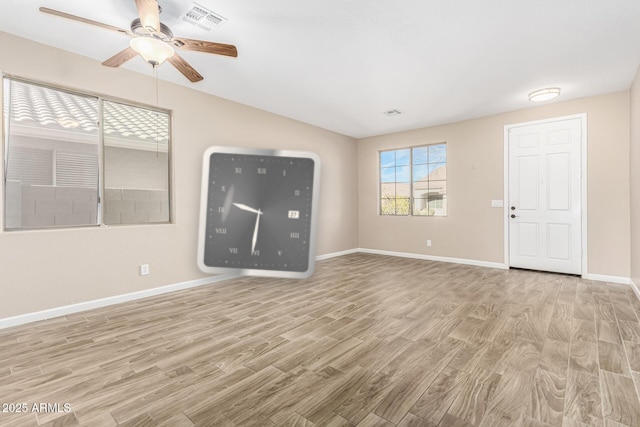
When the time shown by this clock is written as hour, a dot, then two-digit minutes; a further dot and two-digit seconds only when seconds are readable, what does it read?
9.31
